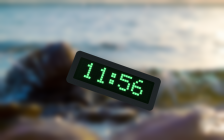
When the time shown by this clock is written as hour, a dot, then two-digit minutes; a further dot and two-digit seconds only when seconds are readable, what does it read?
11.56
